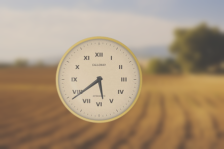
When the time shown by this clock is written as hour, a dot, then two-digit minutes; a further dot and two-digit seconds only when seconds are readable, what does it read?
5.39
